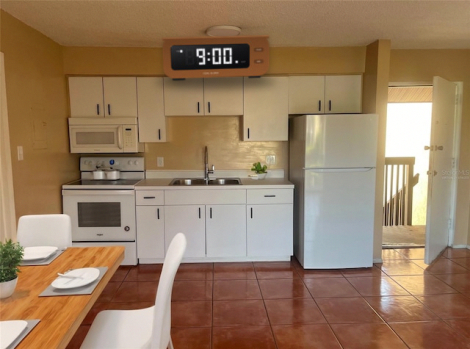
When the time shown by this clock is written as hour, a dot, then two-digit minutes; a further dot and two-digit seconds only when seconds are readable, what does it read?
9.00
